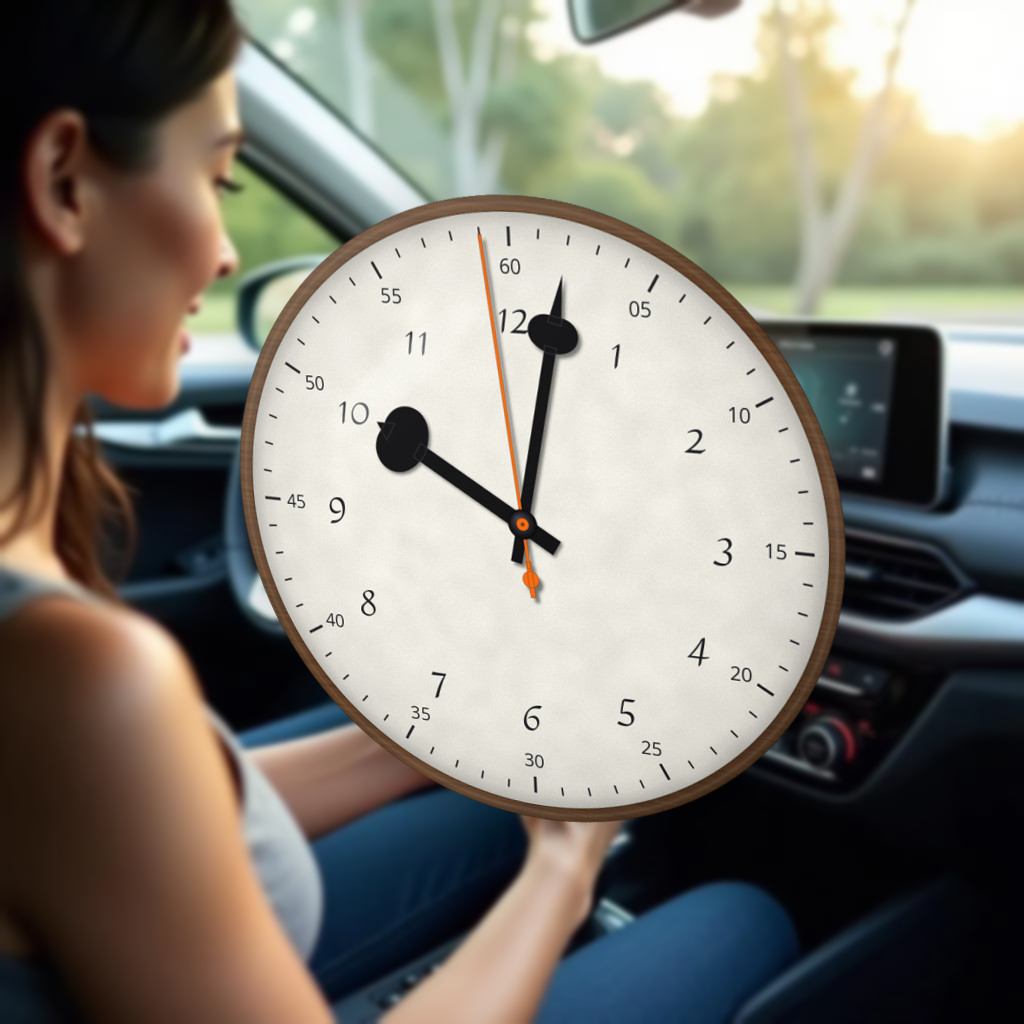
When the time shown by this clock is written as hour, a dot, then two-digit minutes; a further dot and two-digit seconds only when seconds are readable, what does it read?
10.01.59
